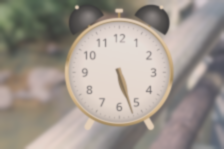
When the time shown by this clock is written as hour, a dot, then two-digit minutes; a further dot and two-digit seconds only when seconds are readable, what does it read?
5.27
